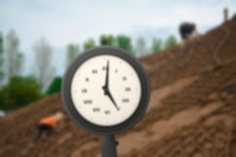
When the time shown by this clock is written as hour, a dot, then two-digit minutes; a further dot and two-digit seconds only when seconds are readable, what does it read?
5.01
